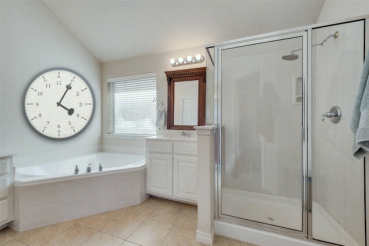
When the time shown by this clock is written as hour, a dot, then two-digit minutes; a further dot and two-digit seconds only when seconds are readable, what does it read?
4.05
